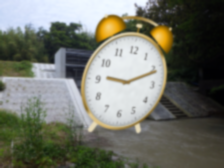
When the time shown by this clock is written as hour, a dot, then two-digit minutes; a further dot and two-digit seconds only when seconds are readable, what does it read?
9.11
